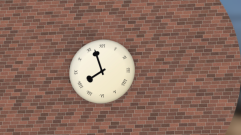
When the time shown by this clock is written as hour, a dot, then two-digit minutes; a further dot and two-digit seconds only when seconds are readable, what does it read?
7.57
